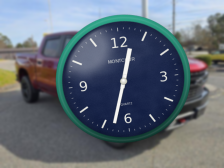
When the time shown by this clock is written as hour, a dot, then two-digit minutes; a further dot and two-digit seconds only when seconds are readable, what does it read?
12.33
